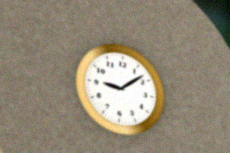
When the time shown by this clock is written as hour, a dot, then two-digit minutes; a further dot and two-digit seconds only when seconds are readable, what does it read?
9.08
